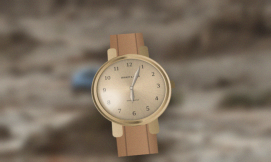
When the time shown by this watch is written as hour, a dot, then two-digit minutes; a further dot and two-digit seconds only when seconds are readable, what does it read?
6.04
